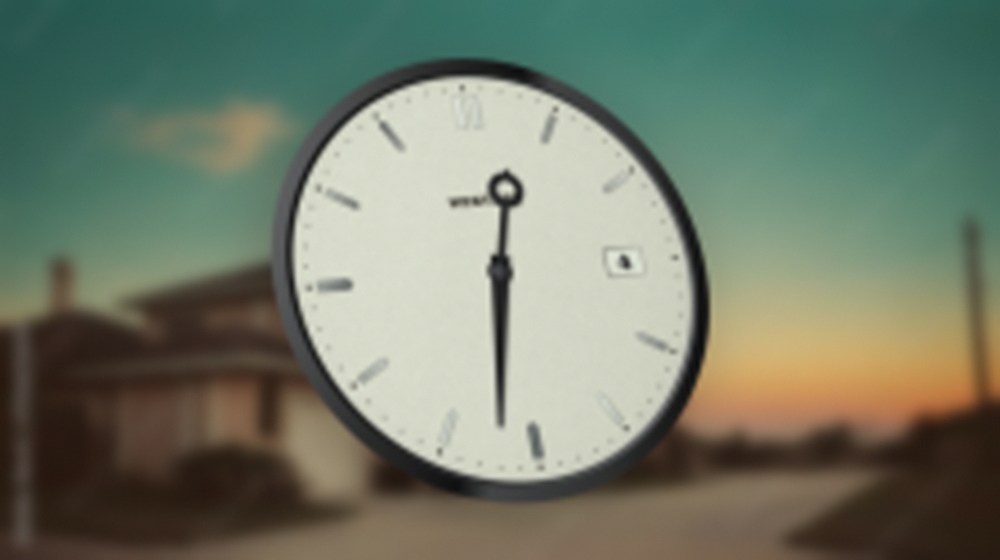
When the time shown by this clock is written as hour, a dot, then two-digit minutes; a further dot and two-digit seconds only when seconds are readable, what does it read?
12.32
